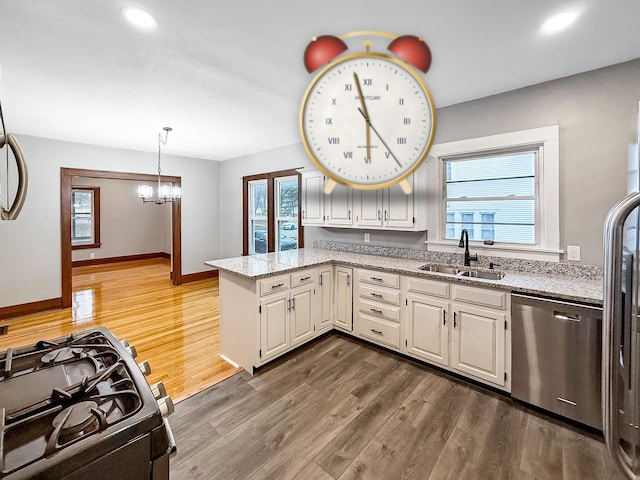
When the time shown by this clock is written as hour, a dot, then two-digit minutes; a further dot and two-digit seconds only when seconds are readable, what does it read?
5.57.24
